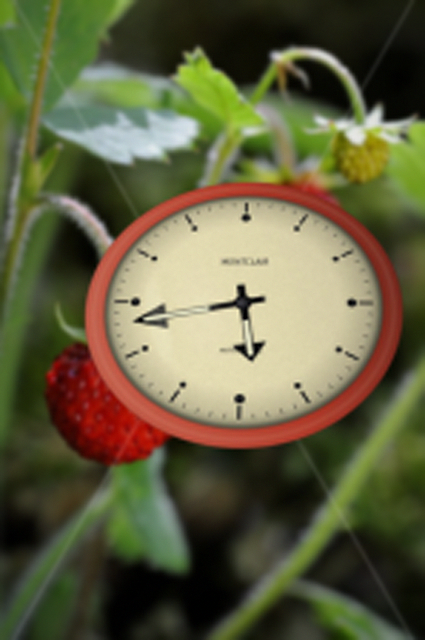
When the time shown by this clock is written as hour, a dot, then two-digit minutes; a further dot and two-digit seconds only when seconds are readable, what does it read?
5.43
